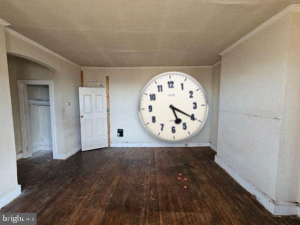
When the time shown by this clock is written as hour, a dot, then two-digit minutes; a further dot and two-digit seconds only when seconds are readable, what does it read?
5.20
